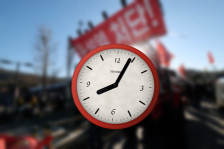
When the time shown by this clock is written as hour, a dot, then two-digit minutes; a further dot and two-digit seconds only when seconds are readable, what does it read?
8.04
